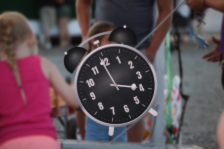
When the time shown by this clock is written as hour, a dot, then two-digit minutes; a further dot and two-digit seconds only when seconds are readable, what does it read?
3.59
